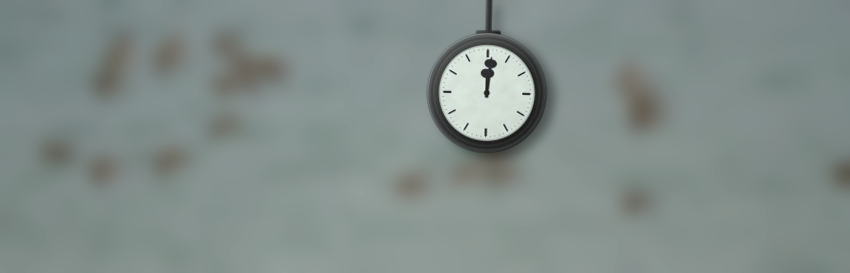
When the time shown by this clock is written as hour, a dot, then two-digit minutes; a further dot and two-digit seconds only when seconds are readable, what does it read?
12.01
